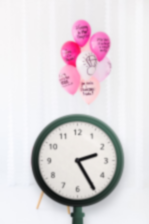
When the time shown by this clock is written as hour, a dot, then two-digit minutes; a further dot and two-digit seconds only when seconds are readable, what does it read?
2.25
